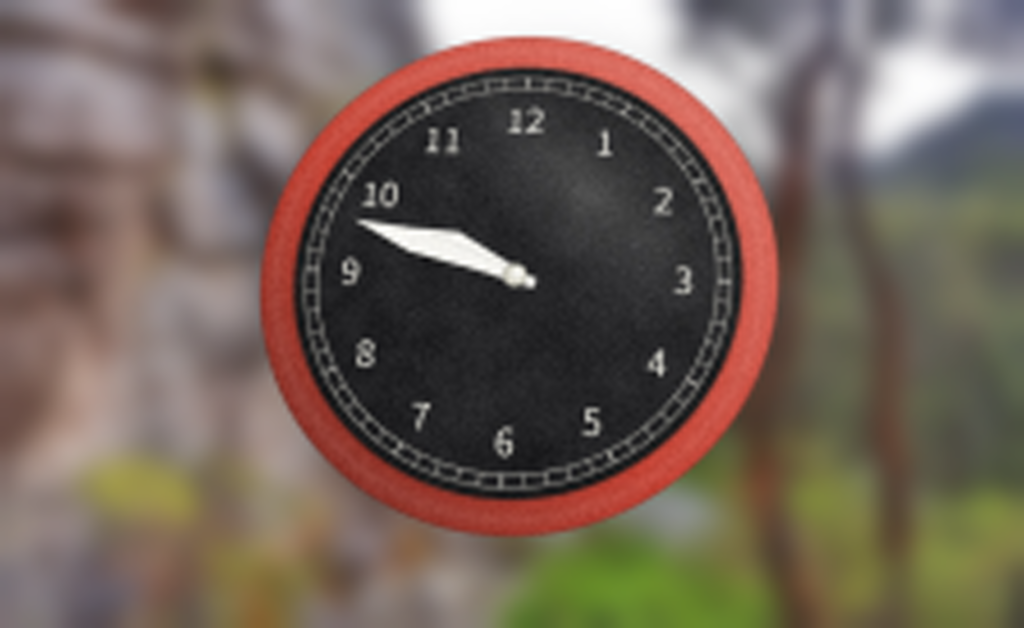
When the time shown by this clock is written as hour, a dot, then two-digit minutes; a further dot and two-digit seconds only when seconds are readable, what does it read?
9.48
